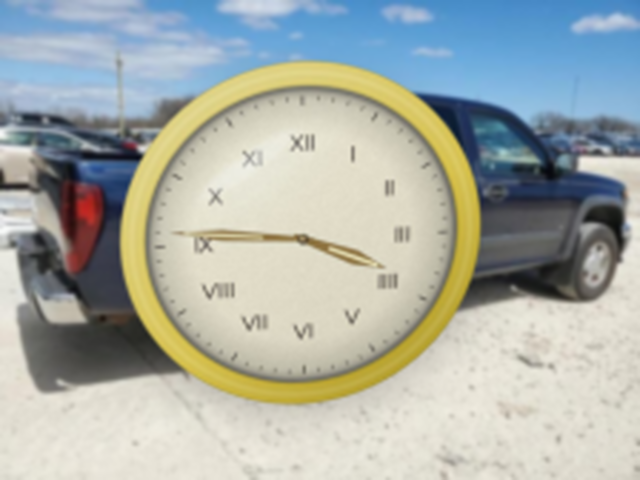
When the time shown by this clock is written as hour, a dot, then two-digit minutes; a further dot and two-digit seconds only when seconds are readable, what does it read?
3.46
